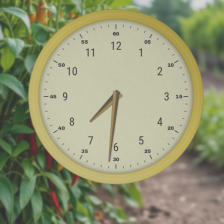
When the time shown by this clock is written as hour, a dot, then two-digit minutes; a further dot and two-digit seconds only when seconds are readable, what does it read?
7.31
